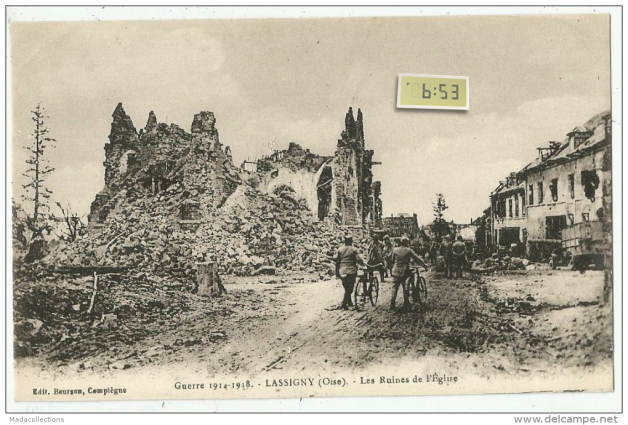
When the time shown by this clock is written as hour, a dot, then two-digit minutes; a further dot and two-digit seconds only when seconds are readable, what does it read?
6.53
